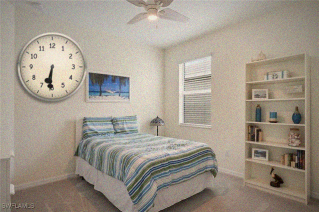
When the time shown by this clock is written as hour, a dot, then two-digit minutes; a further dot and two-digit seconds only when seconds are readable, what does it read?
6.31
